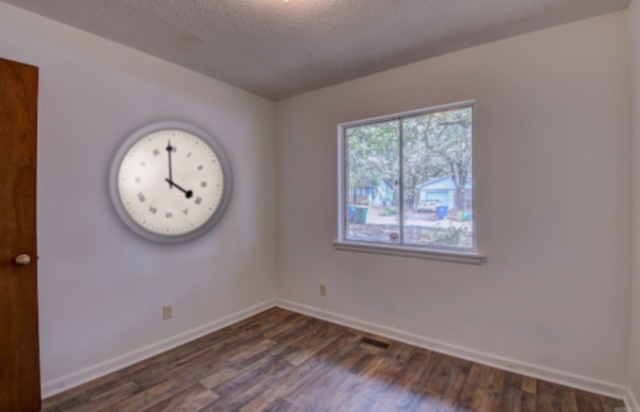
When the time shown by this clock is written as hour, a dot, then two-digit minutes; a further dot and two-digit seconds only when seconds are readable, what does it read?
3.59
